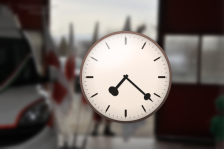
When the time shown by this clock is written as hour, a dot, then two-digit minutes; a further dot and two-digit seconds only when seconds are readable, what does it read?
7.22
